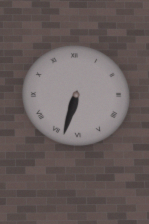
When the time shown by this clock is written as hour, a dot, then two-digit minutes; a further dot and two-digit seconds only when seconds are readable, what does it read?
6.33
